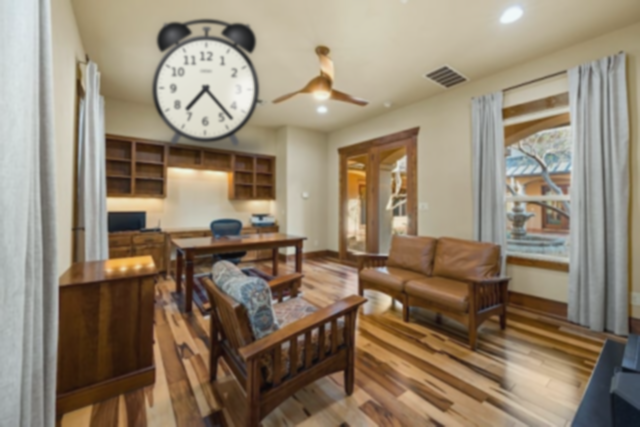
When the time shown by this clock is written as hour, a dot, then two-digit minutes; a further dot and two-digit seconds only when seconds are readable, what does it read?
7.23
